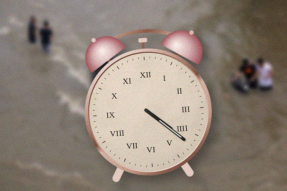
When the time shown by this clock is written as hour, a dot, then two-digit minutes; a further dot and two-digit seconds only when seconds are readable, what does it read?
4.22
